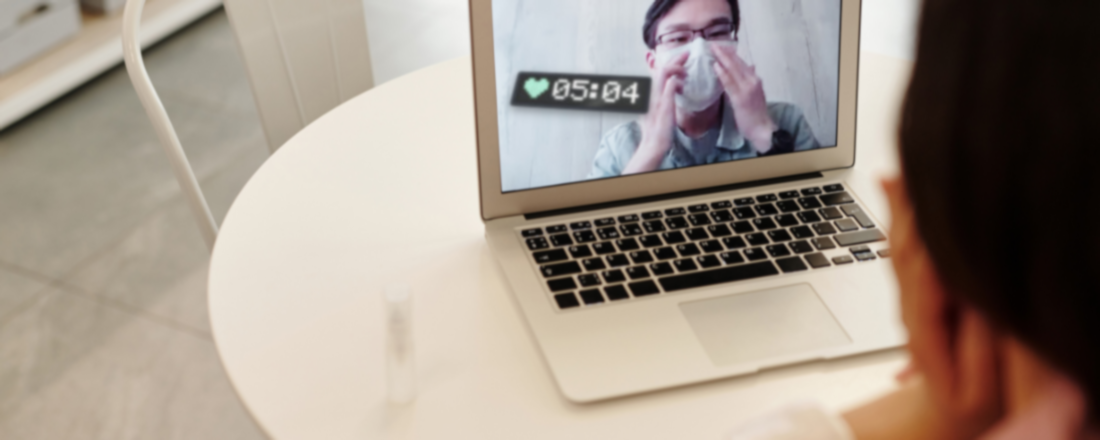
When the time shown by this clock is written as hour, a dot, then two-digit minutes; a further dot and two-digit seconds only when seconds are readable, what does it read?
5.04
